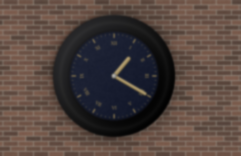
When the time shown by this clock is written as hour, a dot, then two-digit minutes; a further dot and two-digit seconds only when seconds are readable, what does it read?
1.20
